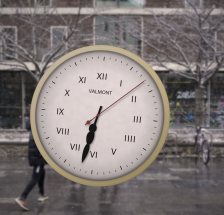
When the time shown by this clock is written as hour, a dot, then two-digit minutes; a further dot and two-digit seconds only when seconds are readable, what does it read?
6.32.08
